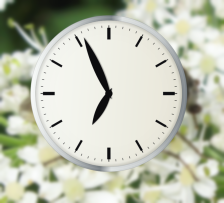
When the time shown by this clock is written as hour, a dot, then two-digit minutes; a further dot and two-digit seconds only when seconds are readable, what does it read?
6.56
